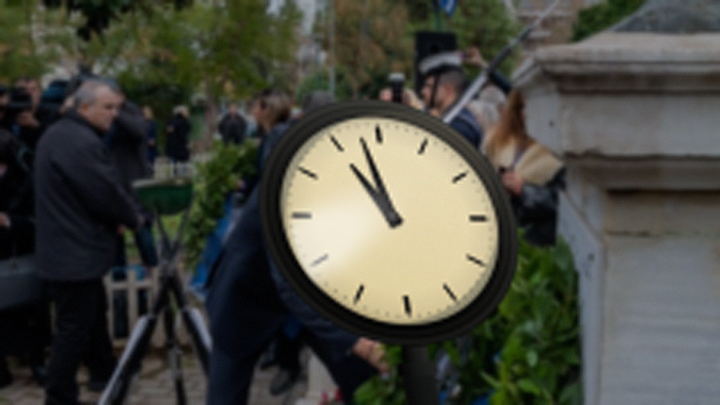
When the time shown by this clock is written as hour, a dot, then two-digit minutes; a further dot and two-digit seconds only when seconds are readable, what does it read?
10.58
